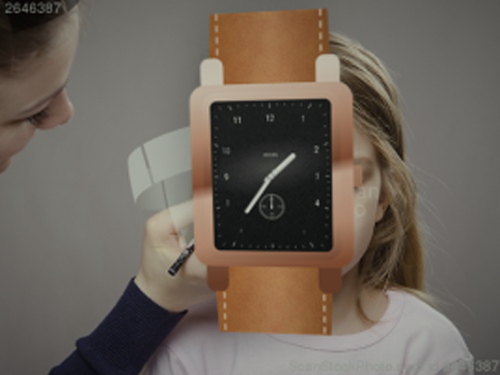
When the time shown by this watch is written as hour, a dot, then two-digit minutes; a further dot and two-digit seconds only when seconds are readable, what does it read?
1.36
